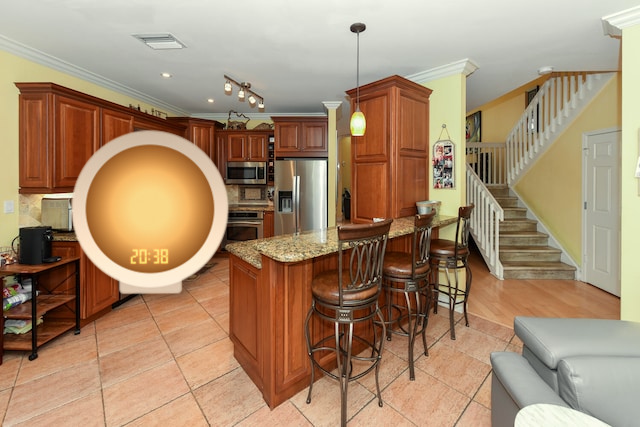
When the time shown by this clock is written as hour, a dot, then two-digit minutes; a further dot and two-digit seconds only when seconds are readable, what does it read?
20.38
